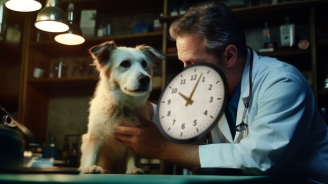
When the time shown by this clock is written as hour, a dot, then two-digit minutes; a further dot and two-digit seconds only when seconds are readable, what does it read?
10.03
